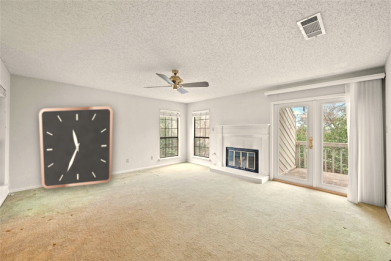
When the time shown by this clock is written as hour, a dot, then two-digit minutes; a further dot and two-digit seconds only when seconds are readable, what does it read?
11.34
